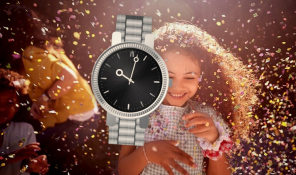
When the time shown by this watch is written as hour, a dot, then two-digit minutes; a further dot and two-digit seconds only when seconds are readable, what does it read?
10.02
